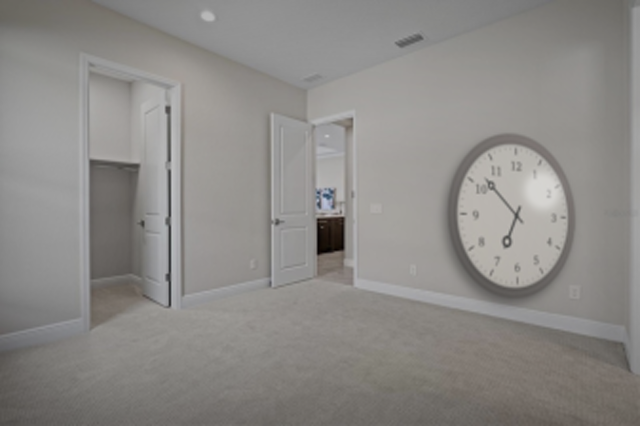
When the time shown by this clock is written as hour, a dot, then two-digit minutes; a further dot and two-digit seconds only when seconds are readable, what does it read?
6.52
